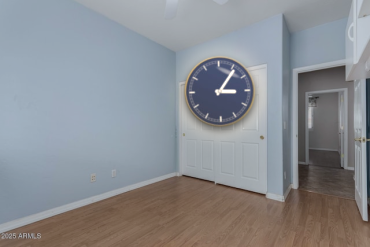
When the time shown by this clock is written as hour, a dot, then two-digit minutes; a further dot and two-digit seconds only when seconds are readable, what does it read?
3.06
